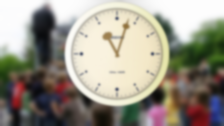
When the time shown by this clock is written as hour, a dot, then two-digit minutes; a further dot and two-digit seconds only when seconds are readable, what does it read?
11.03
